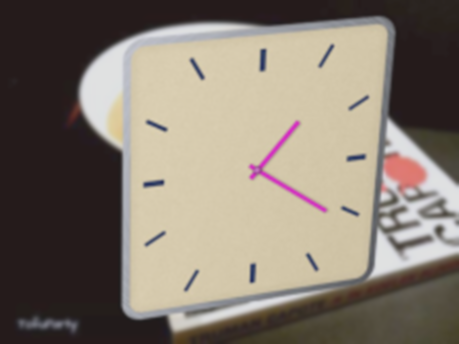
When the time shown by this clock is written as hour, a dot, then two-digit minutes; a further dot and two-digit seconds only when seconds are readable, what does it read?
1.21
